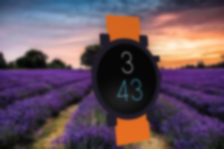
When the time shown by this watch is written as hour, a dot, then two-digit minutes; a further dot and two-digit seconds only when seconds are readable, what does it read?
3.43
